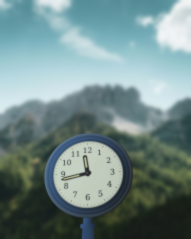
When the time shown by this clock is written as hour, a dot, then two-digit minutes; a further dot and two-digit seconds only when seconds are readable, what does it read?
11.43
